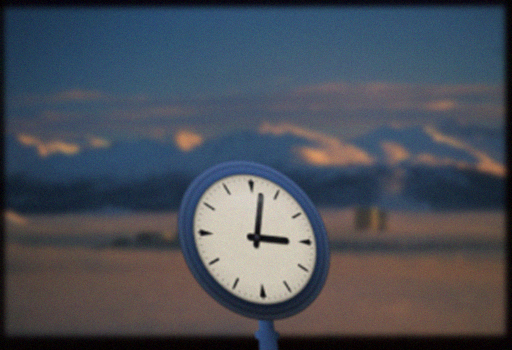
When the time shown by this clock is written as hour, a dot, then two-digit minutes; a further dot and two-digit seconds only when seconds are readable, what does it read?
3.02
